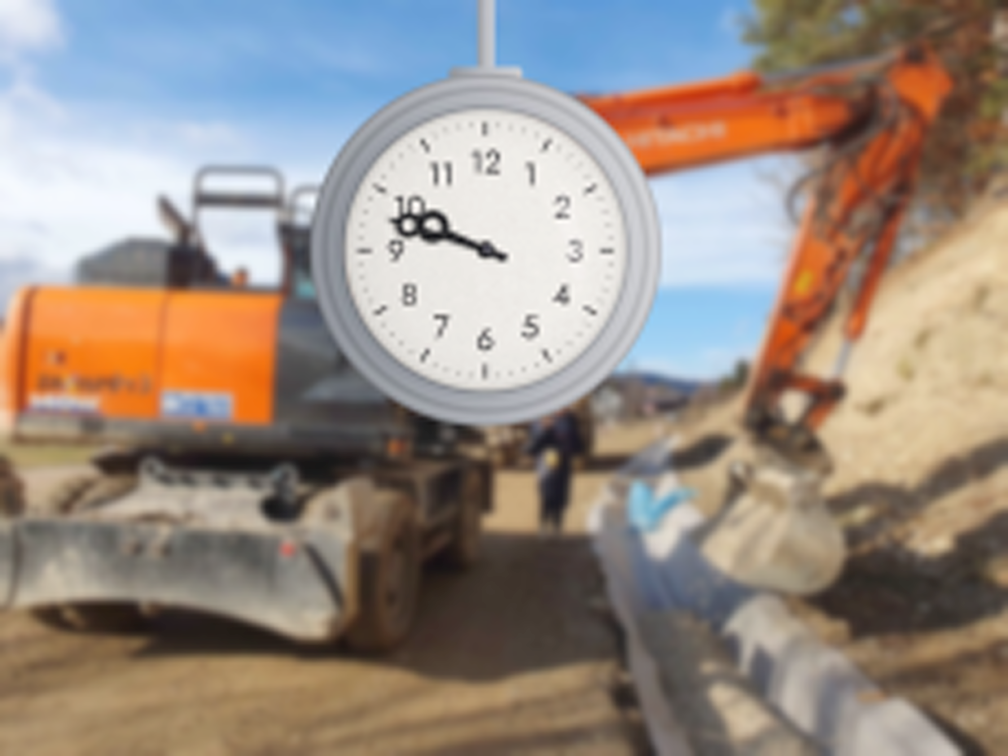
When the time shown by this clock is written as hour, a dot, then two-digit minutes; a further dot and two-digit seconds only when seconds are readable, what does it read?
9.48
